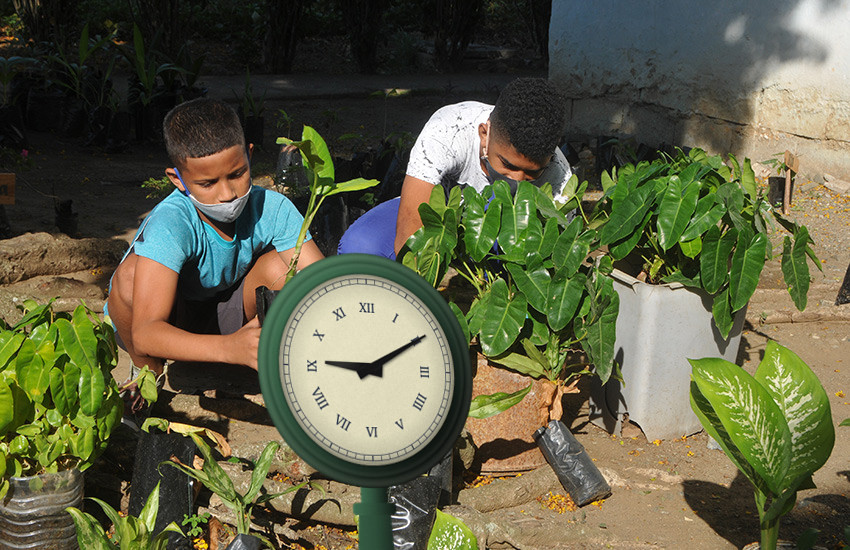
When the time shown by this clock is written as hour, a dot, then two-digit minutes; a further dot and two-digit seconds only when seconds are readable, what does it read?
9.10
